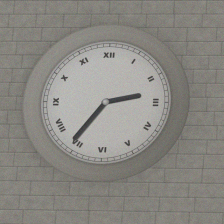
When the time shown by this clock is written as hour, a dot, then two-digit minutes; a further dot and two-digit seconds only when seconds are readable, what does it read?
2.36
